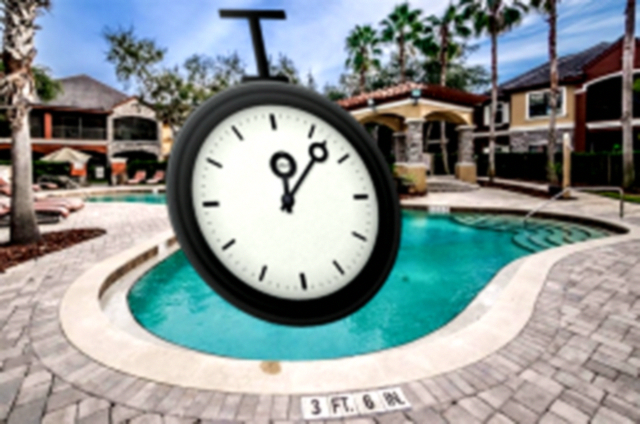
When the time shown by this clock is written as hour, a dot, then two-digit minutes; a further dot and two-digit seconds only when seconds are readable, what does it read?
12.07
